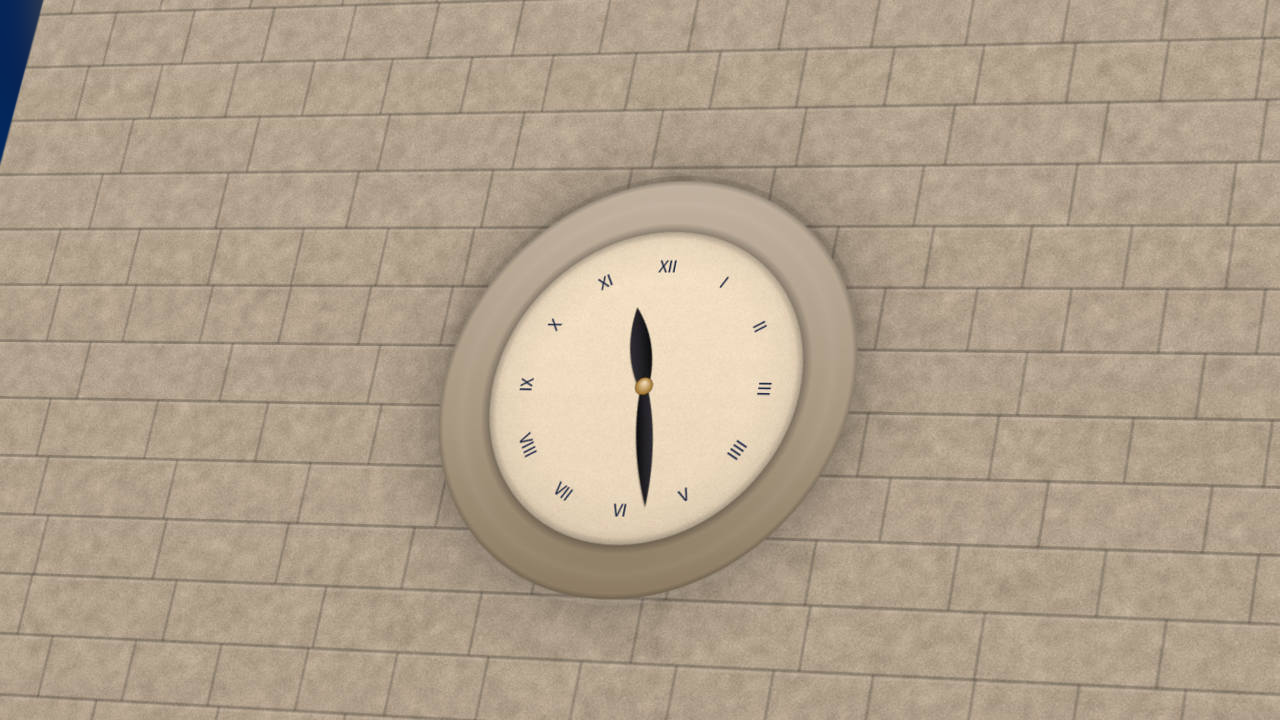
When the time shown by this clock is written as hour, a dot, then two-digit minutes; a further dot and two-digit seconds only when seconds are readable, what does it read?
11.28
